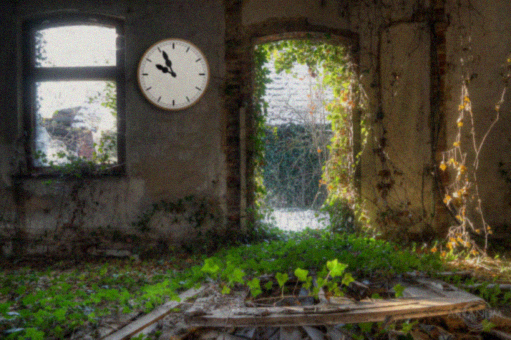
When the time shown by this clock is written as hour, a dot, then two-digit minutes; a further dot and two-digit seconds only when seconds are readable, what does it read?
9.56
